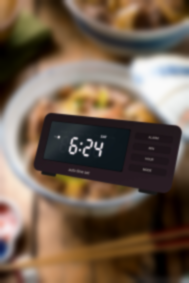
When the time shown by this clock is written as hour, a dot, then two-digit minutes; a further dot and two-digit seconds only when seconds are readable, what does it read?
6.24
